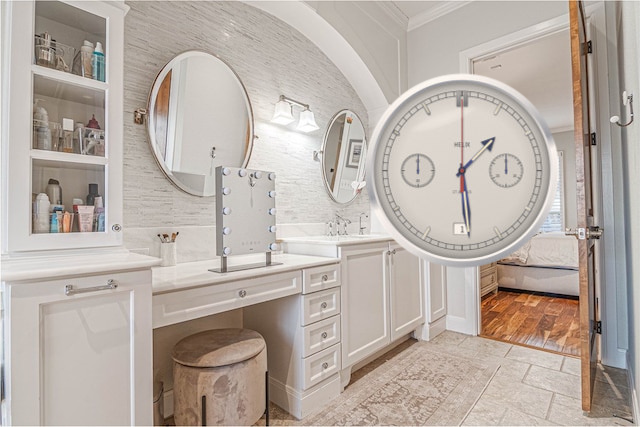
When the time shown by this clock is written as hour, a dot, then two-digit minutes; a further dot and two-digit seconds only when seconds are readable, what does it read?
1.29
